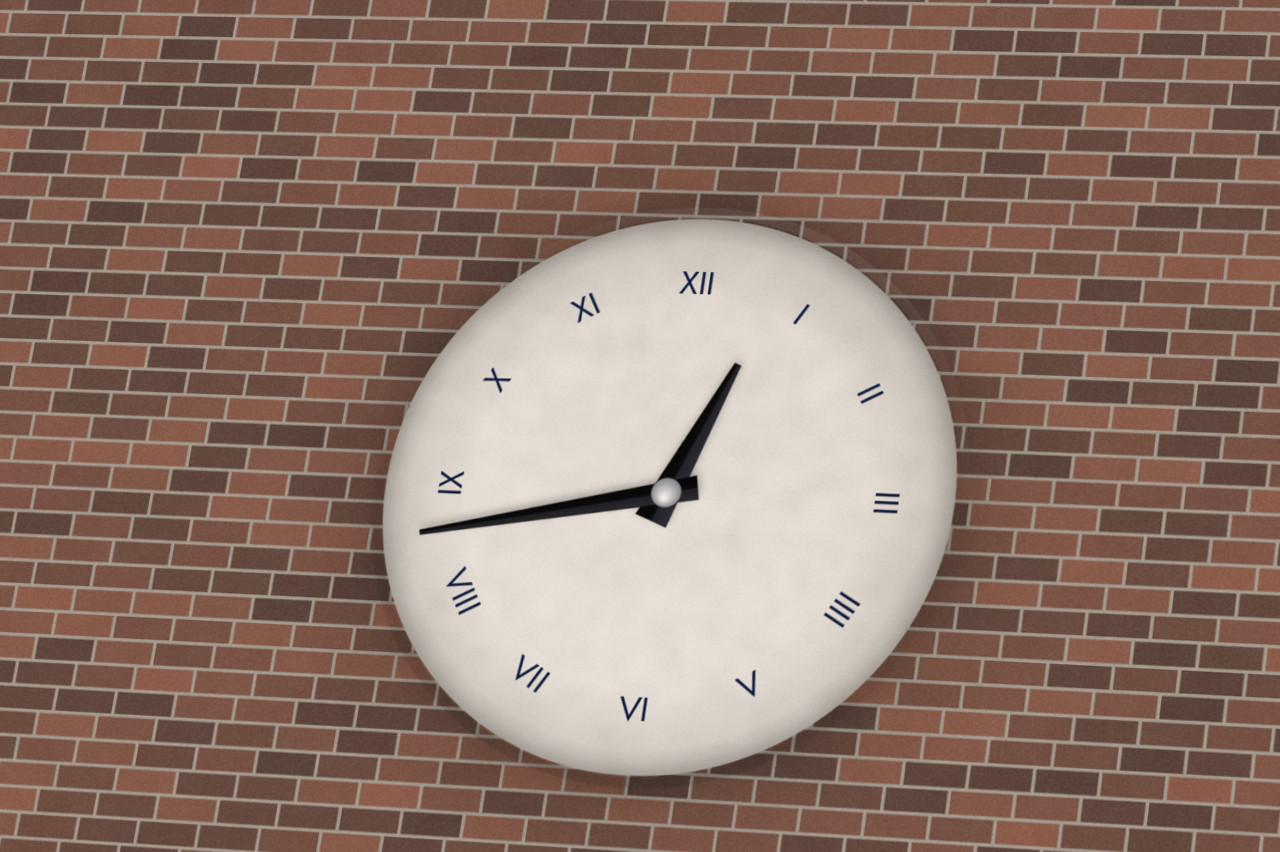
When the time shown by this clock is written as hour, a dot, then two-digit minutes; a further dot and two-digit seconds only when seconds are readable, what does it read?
12.43
